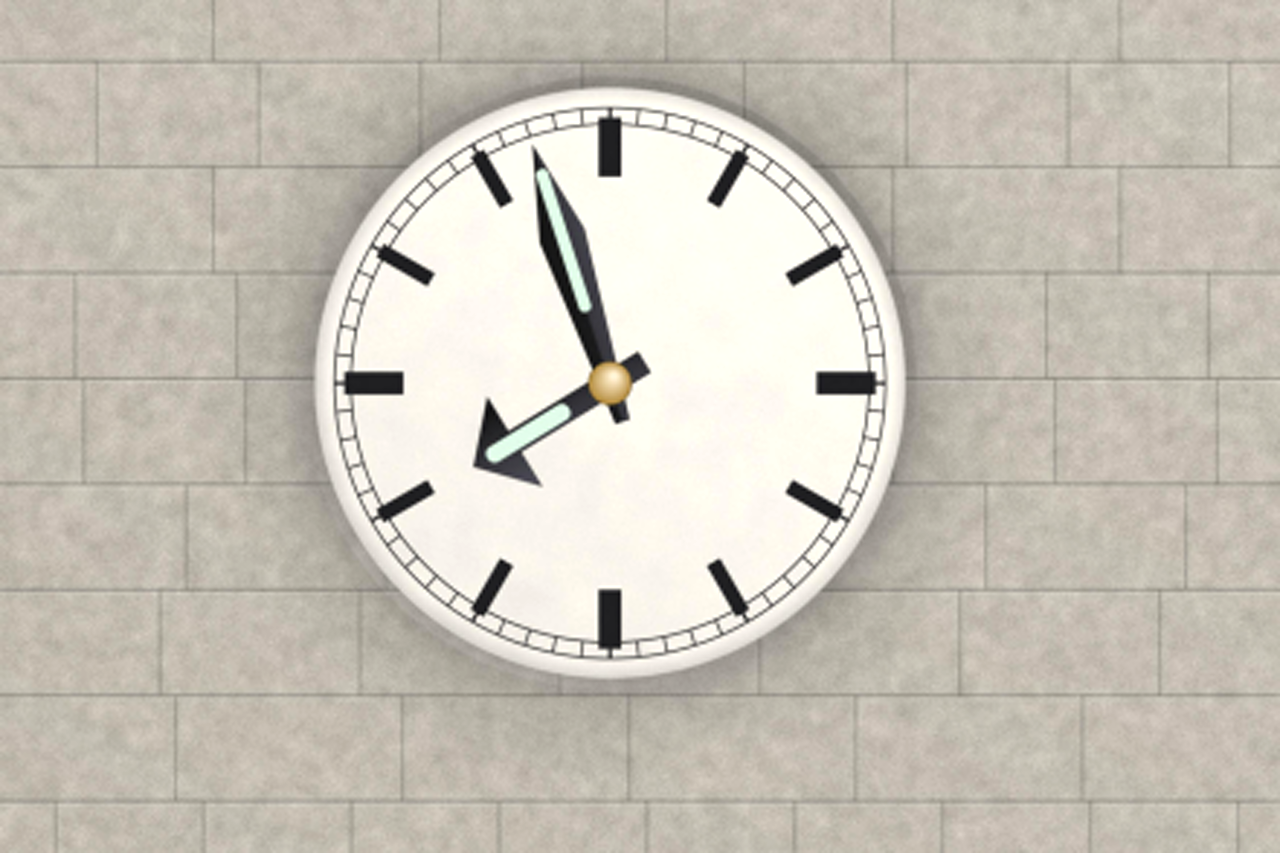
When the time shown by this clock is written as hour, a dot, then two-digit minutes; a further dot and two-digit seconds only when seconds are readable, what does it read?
7.57
